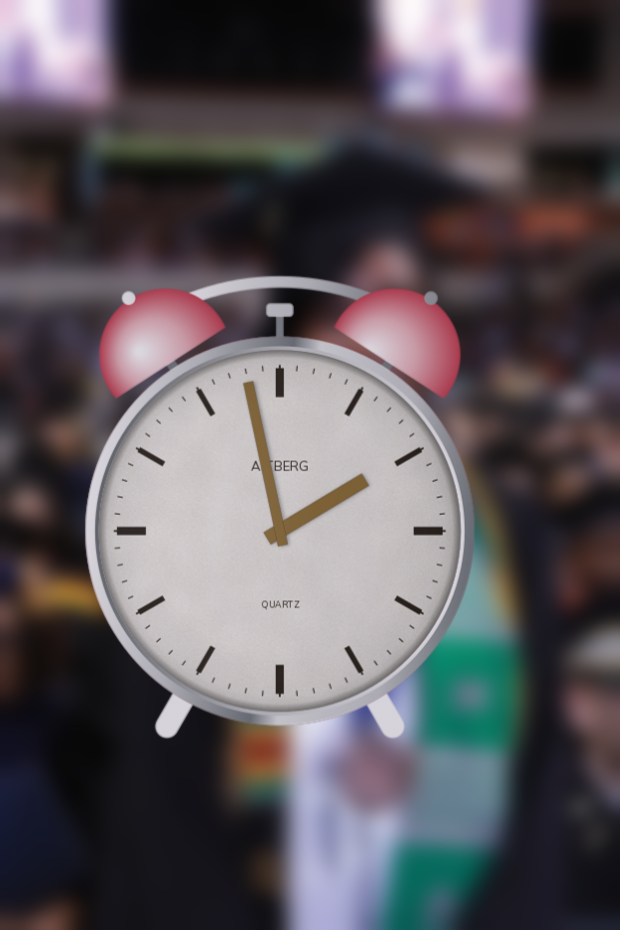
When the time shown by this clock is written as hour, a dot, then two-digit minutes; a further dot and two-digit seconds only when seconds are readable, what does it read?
1.58
